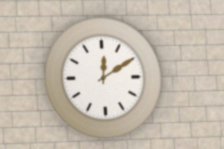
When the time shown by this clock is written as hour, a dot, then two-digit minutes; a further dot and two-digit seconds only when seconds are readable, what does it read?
12.10
